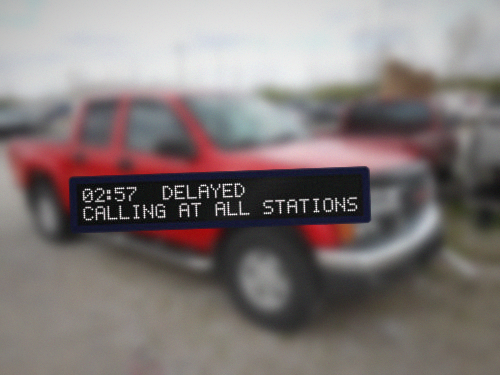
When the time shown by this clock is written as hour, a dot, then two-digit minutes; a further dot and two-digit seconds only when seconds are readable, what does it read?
2.57
